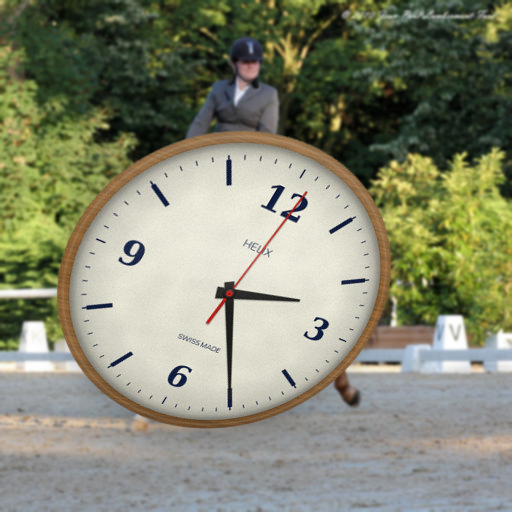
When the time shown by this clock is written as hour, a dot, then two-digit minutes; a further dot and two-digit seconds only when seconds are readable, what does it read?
2.25.01
